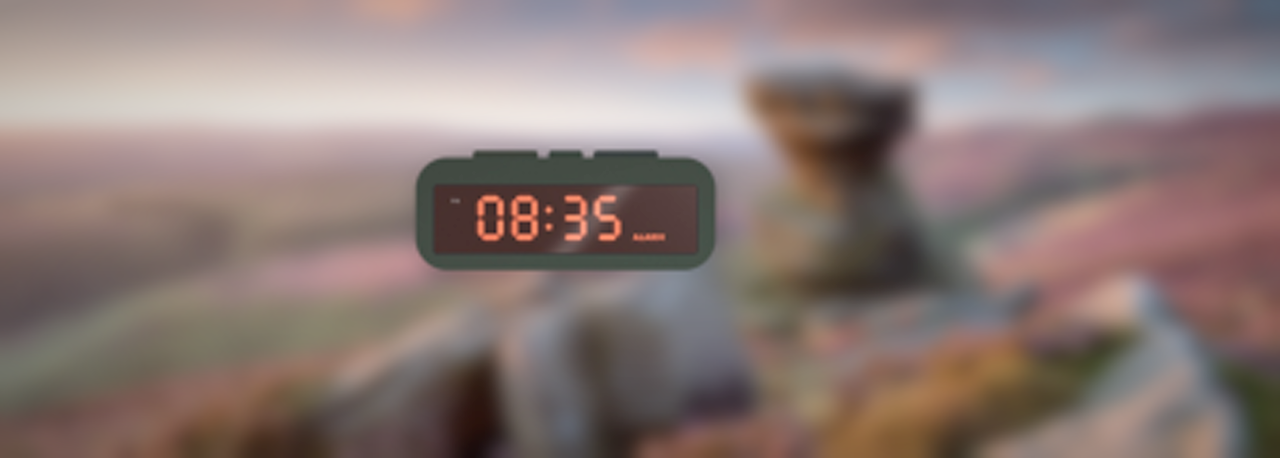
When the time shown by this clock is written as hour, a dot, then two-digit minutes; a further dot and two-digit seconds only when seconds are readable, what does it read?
8.35
